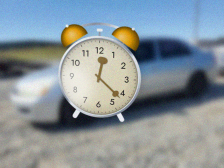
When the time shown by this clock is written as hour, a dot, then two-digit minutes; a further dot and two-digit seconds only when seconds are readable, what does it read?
12.22
